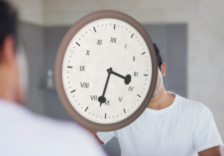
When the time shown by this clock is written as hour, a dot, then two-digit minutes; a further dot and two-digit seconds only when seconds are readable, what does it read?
3.32
